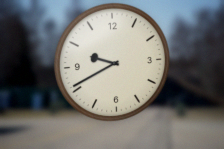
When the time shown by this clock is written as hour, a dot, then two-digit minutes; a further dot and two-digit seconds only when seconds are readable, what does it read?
9.41
